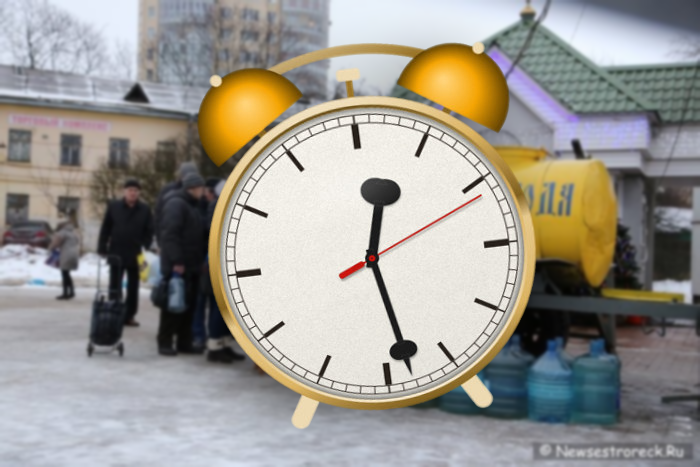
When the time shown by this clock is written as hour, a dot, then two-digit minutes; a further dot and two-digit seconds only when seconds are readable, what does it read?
12.28.11
